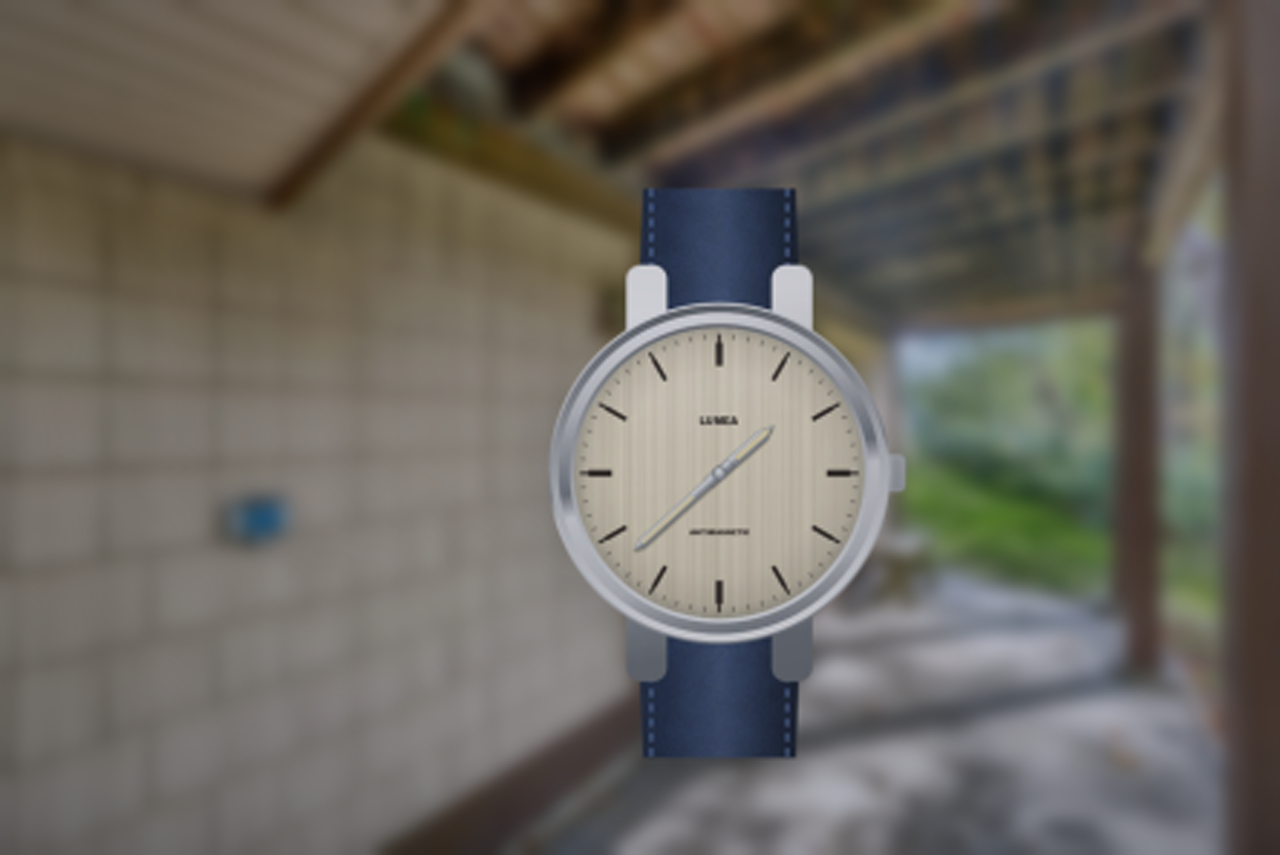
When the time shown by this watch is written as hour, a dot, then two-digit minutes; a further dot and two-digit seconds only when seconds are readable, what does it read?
1.38
